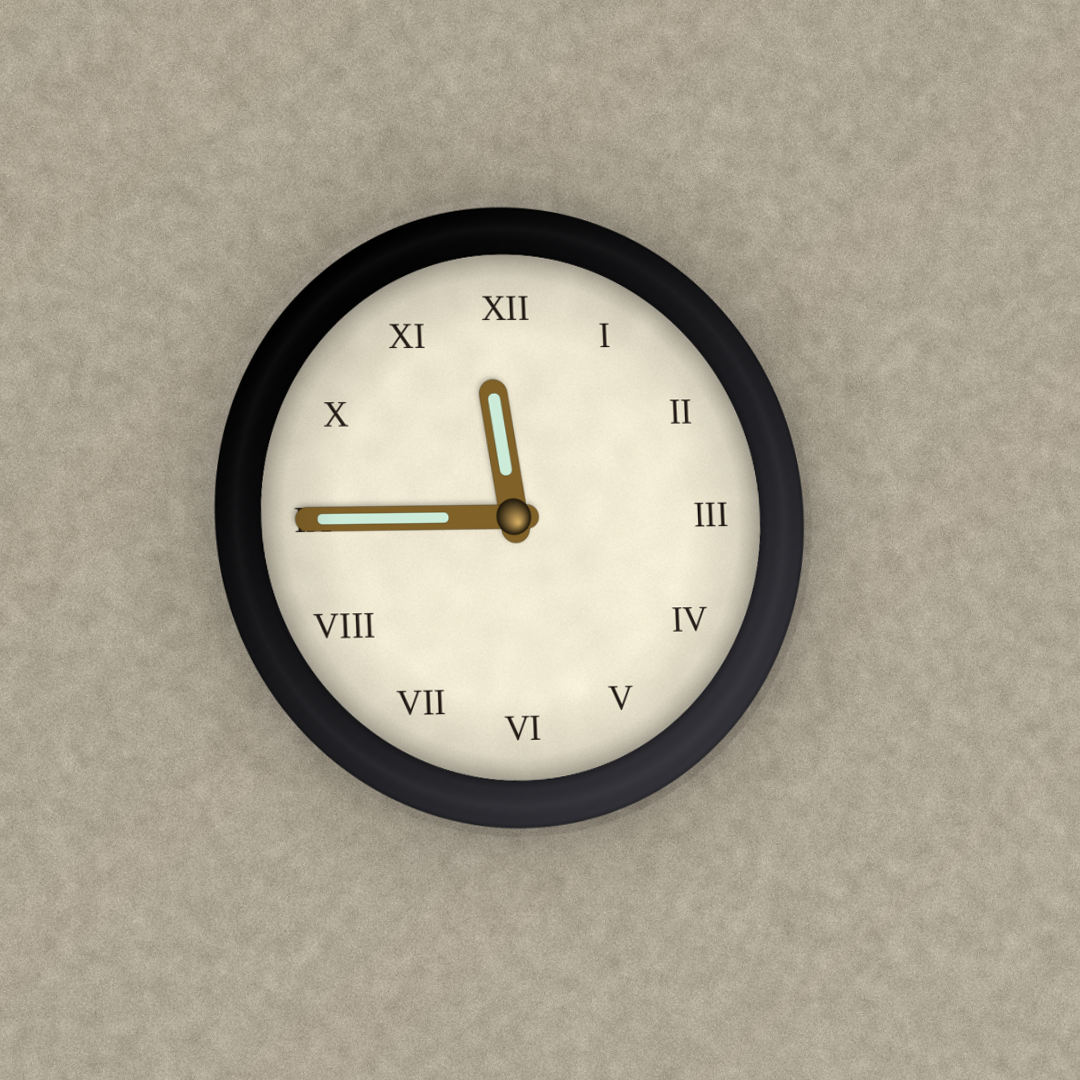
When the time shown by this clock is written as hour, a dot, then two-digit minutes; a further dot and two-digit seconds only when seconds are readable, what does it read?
11.45
